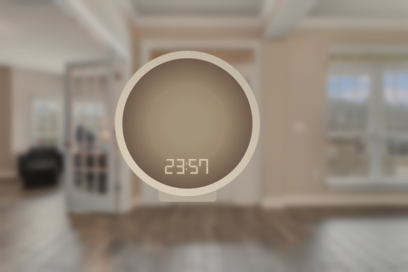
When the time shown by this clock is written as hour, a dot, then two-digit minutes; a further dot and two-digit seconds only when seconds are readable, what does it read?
23.57
